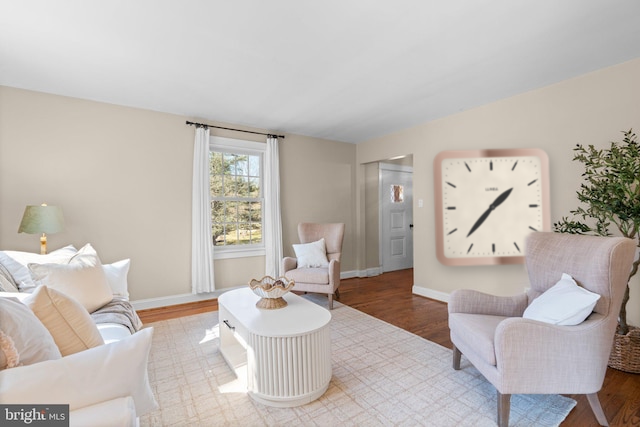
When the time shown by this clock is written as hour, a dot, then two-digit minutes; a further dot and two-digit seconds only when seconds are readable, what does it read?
1.37
